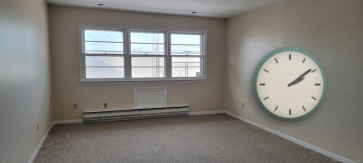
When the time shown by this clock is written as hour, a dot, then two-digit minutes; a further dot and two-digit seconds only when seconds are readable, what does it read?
2.09
